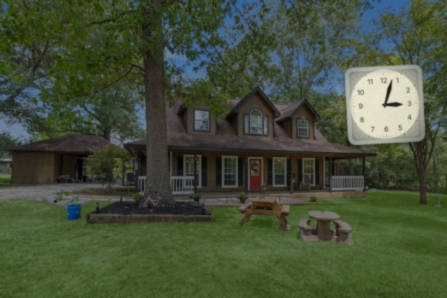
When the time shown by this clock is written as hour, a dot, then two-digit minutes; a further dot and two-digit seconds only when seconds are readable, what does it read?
3.03
